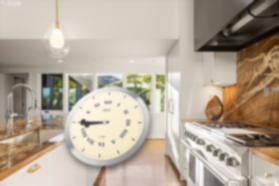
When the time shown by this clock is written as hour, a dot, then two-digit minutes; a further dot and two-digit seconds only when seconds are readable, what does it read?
8.45
